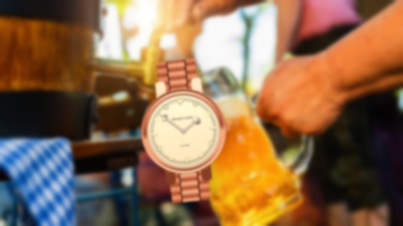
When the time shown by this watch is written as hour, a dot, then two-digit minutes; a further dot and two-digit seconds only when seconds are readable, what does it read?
1.52
